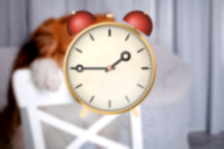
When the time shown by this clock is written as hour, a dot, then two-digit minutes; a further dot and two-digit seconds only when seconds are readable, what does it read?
1.45
